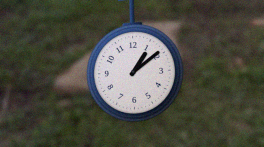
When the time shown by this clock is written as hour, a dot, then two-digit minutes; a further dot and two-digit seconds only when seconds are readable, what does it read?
1.09
